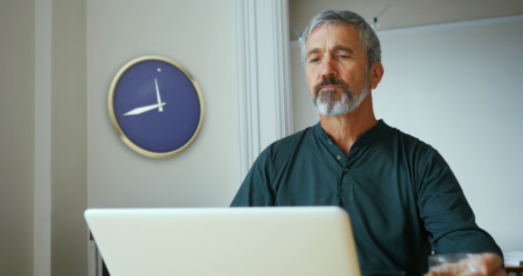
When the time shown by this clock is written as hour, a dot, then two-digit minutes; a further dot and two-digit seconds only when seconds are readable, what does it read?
11.42
